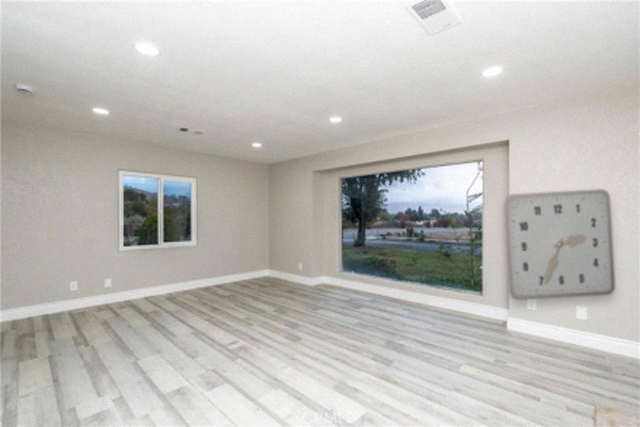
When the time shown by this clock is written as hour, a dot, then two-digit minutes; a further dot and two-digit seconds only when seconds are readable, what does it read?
2.34
